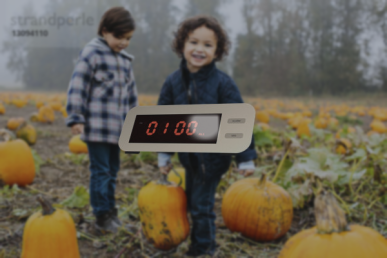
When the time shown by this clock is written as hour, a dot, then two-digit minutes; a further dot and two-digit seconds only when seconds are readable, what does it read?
1.00
